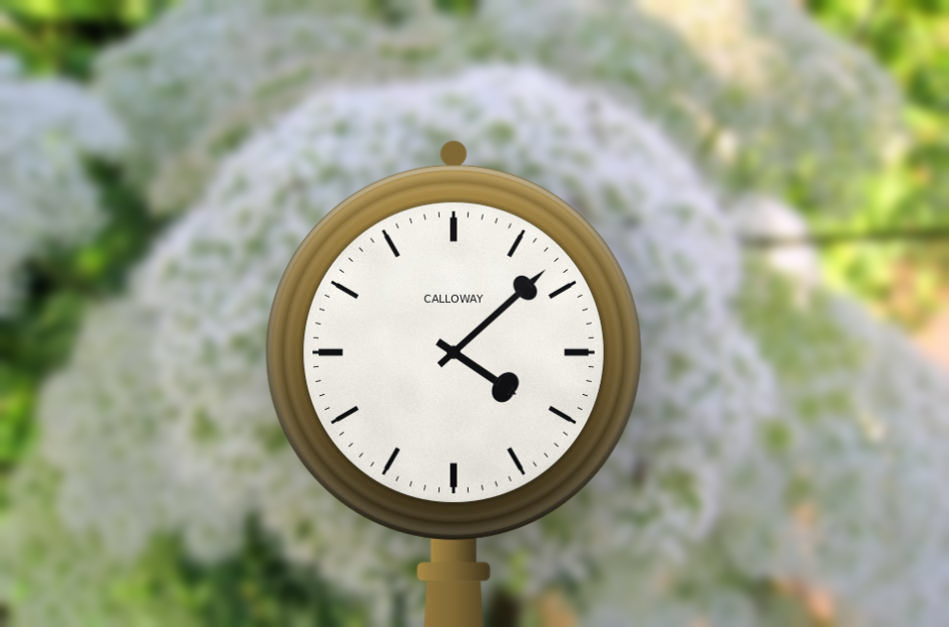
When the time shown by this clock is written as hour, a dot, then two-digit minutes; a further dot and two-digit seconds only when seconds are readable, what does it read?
4.08
